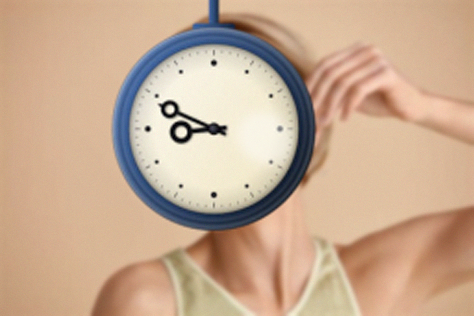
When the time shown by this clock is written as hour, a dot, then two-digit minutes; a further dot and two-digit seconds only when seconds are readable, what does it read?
8.49
